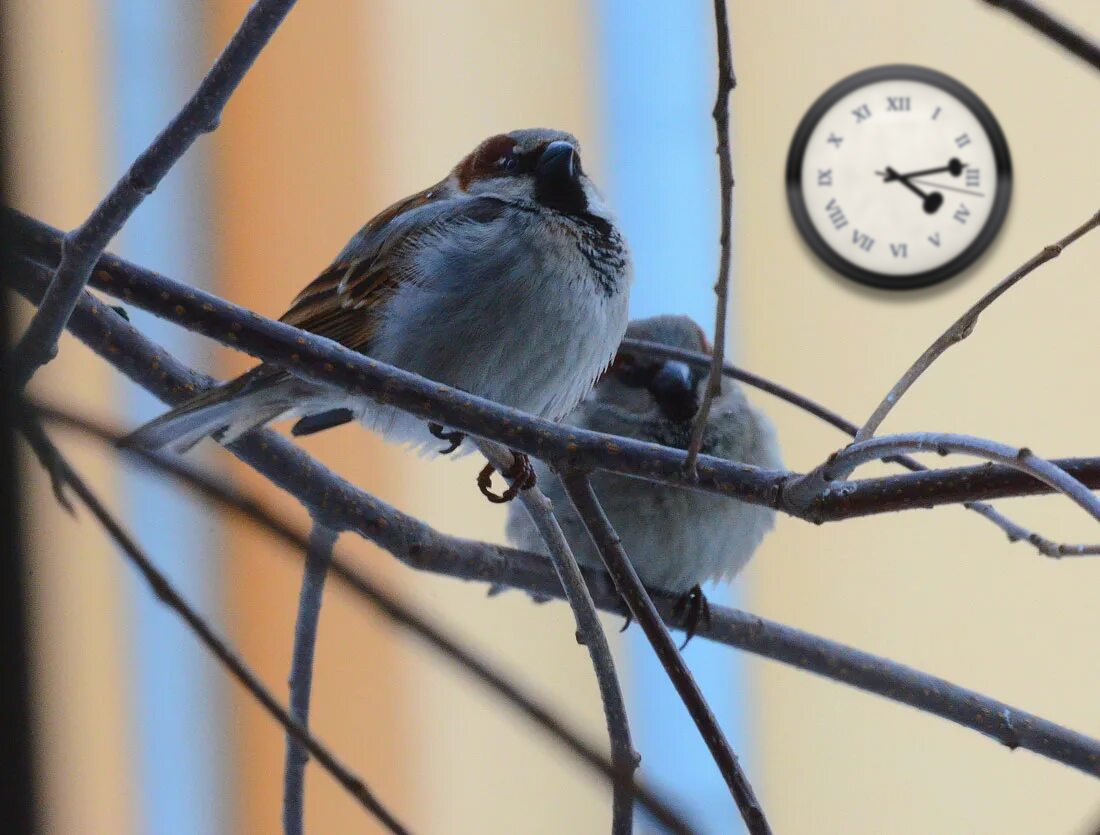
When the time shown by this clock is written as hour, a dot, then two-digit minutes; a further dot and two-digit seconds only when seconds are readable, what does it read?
4.13.17
